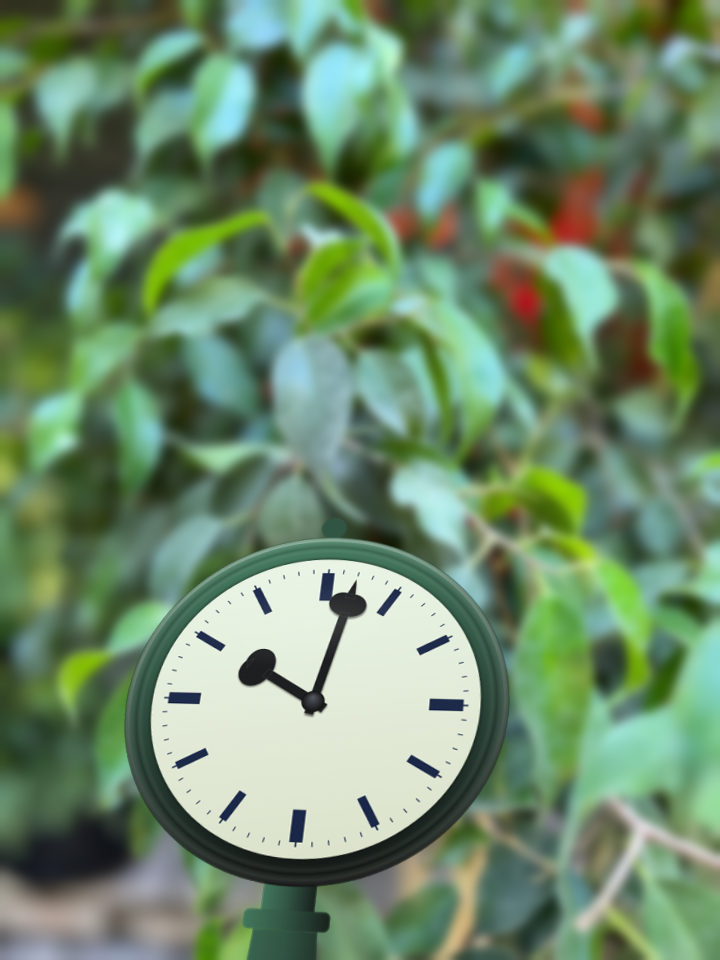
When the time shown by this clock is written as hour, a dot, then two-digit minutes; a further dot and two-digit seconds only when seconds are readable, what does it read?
10.02
